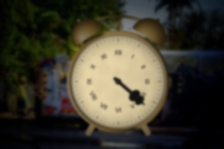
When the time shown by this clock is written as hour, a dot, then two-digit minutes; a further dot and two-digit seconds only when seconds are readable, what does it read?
4.22
